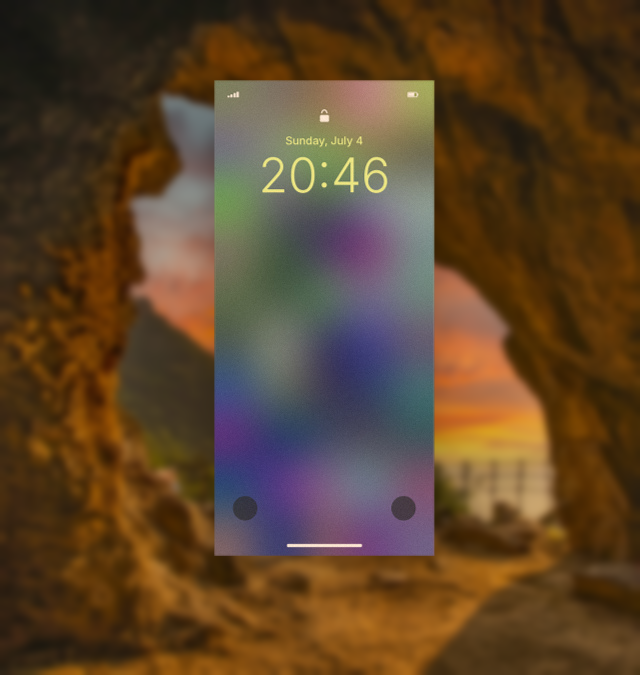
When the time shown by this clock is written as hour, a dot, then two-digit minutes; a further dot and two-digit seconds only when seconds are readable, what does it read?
20.46
